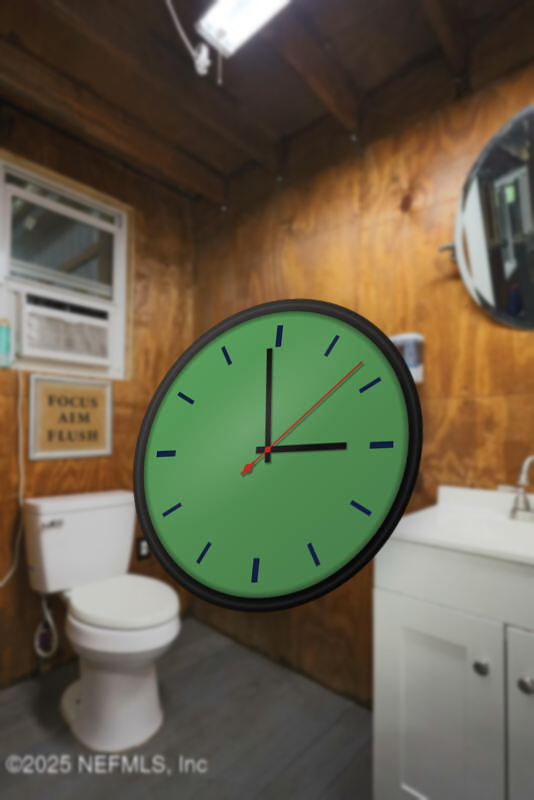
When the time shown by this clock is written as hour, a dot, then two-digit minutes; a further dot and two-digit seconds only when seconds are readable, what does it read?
2.59.08
